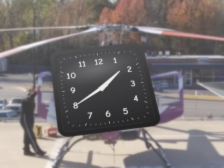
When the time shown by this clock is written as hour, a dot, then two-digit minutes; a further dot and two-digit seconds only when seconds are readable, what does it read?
1.40
